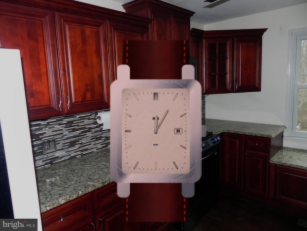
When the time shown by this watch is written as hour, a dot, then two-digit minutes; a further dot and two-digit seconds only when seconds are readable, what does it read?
12.05
